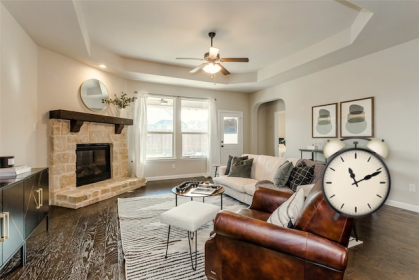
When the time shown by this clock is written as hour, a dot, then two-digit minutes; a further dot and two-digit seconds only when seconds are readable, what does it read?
11.11
